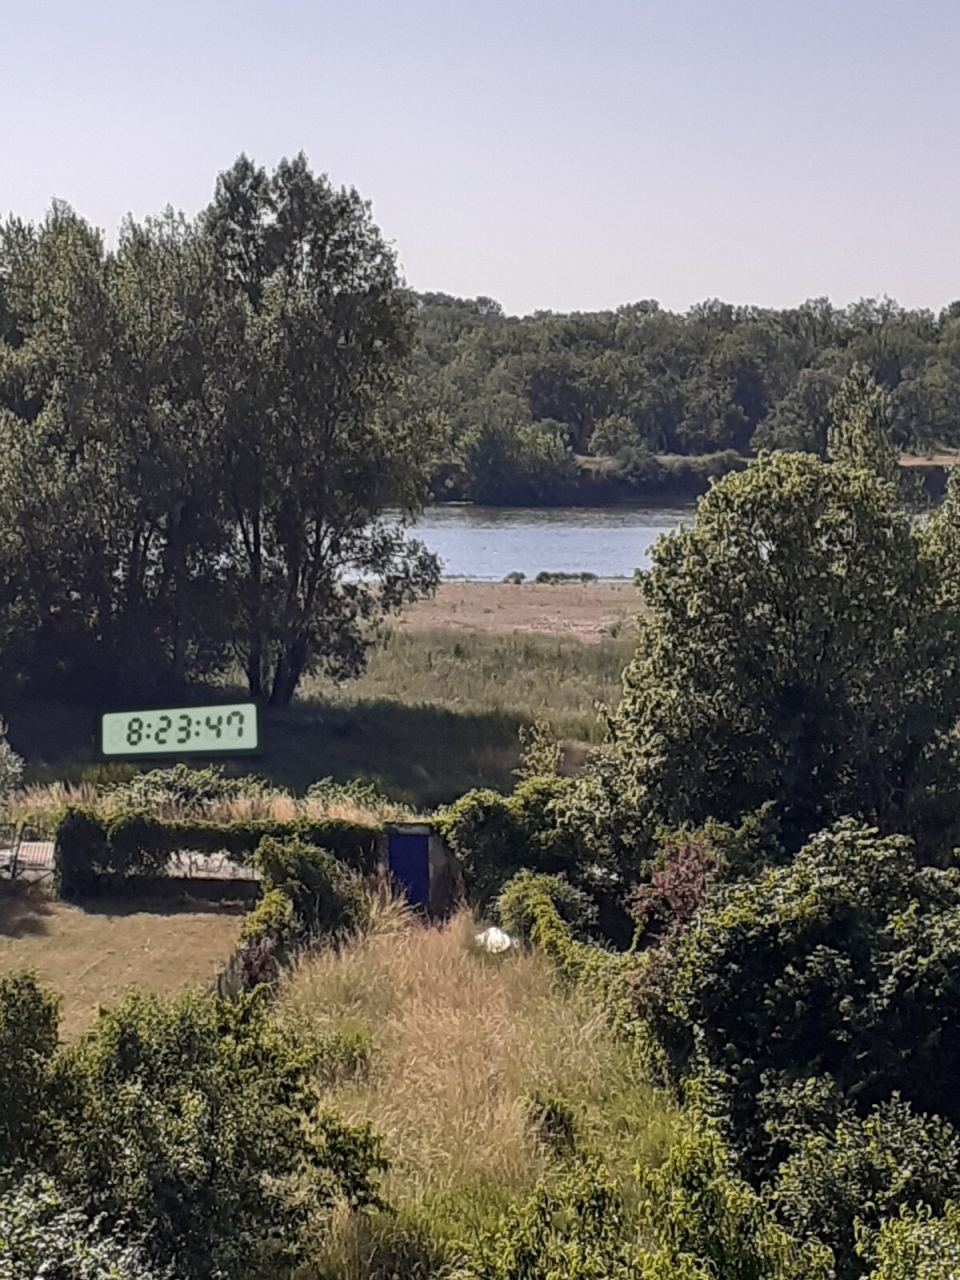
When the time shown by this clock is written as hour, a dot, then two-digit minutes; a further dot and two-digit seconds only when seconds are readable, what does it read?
8.23.47
